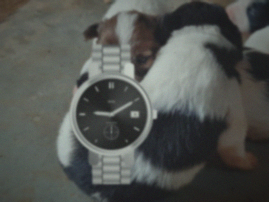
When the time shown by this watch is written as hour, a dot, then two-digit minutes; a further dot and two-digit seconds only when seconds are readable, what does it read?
9.10
